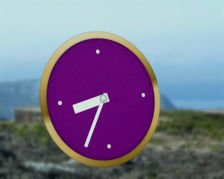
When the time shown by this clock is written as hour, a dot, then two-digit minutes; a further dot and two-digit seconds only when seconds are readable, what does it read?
8.35
